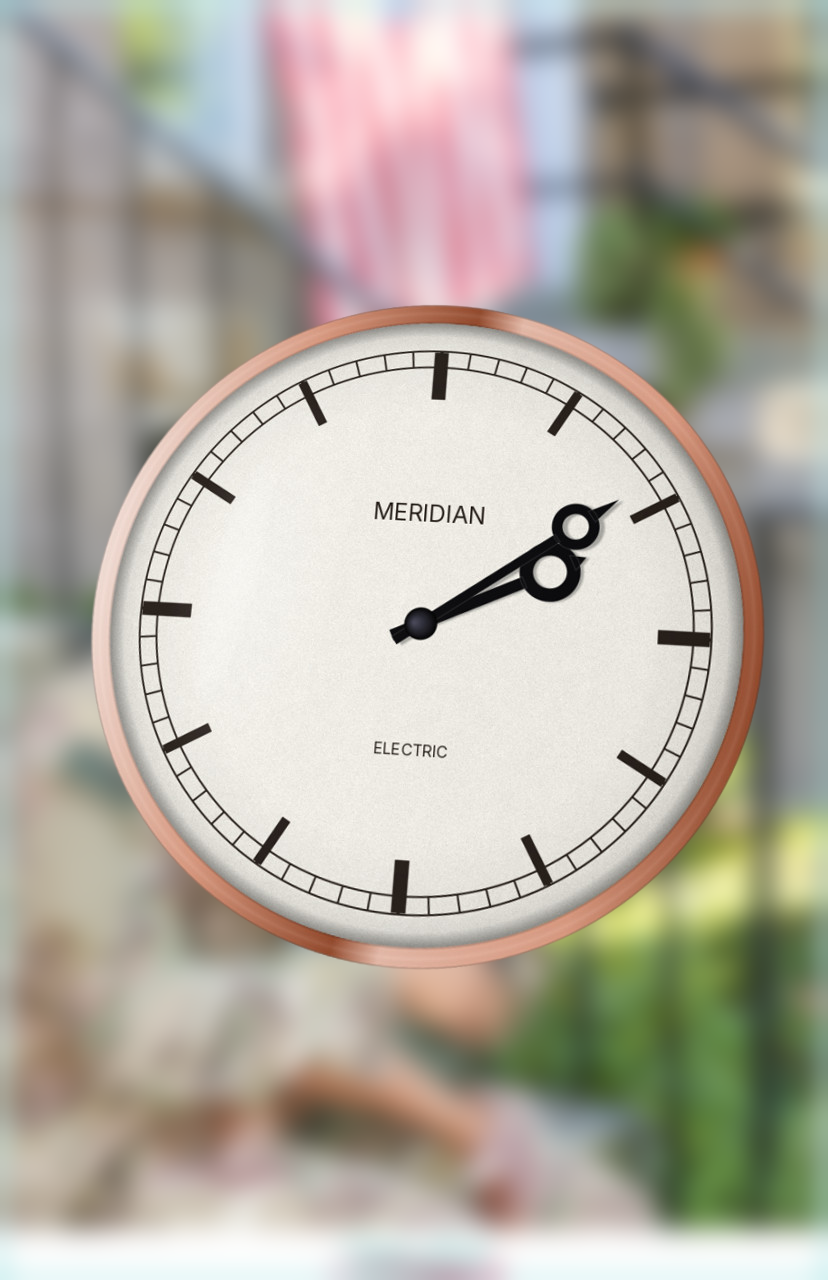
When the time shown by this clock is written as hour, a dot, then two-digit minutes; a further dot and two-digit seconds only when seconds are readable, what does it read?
2.09
